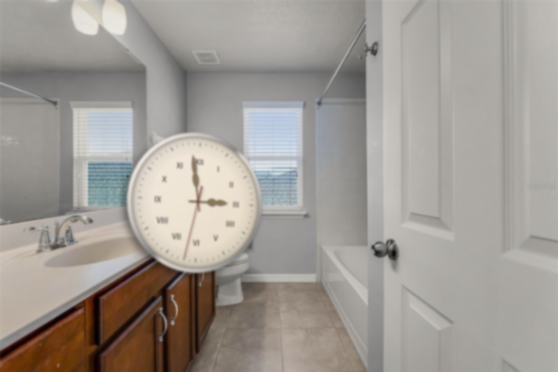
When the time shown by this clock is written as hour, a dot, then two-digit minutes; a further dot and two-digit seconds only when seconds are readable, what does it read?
2.58.32
